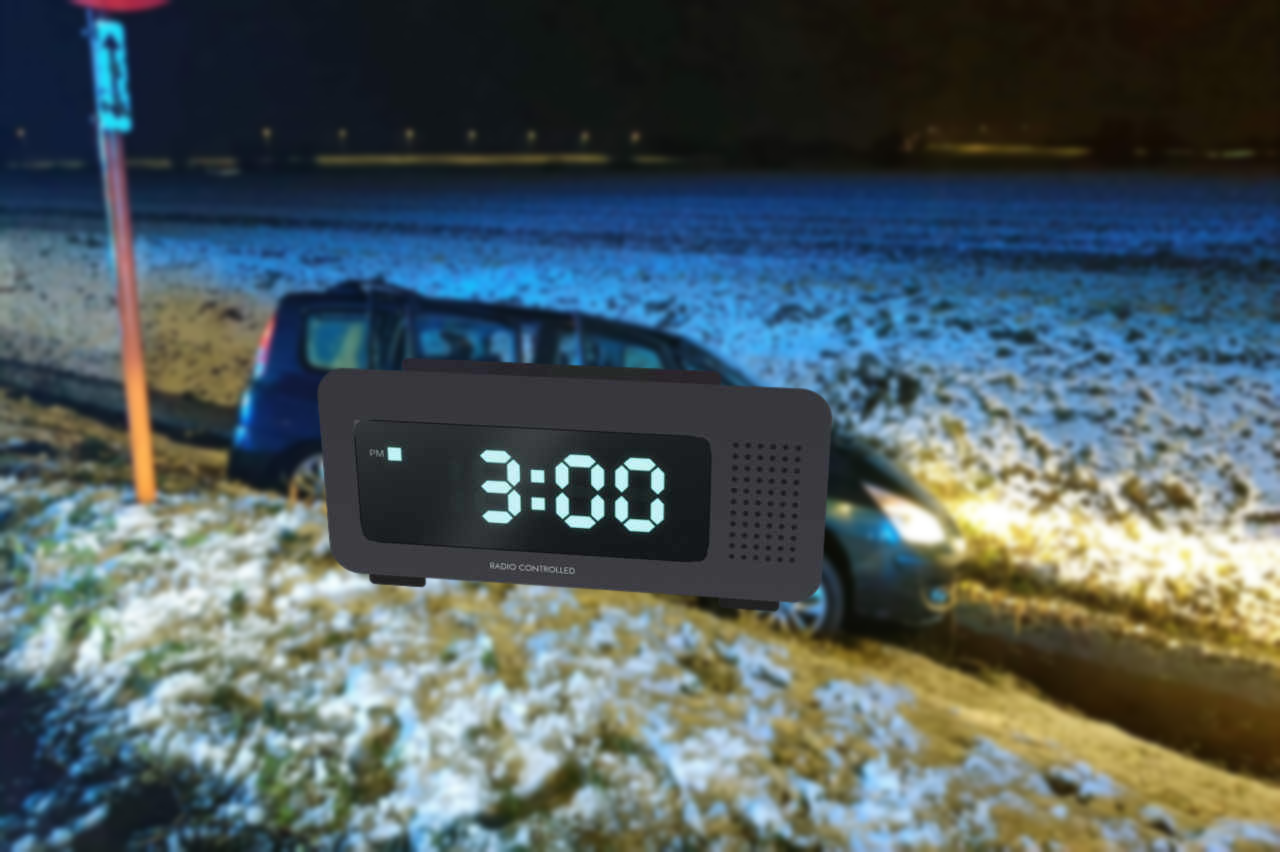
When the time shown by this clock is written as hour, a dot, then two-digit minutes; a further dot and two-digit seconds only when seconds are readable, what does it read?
3.00
